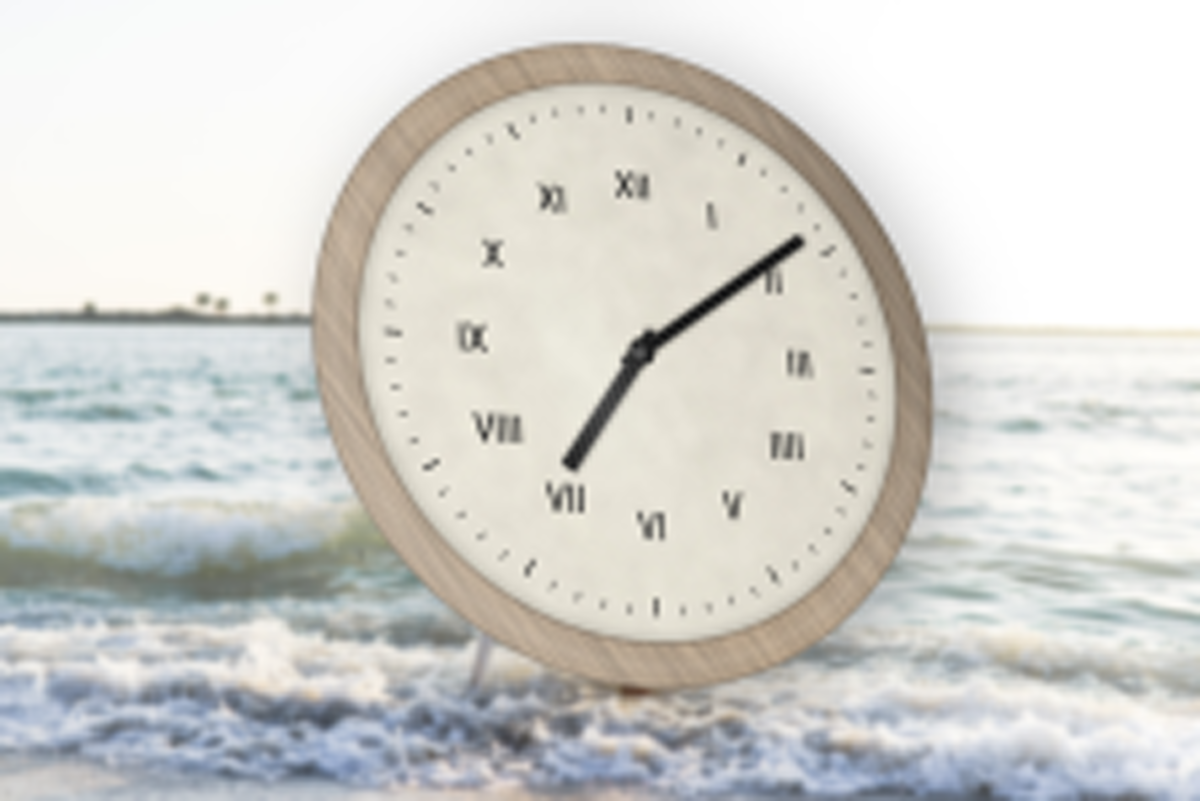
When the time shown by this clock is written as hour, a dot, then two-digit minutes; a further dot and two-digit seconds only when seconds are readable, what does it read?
7.09
